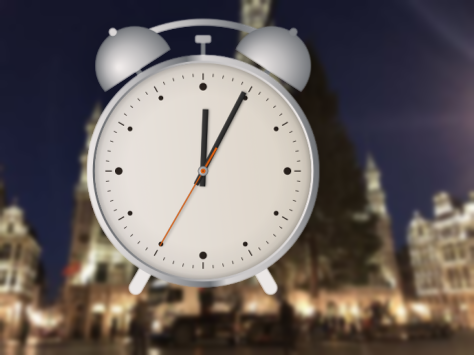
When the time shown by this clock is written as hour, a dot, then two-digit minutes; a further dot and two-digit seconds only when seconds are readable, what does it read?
12.04.35
